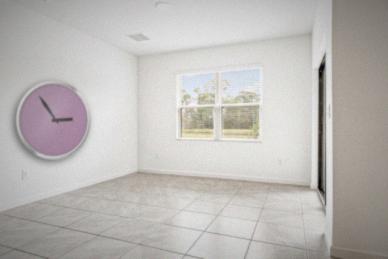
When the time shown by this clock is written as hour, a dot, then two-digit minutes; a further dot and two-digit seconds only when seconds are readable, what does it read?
2.54
